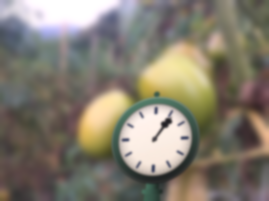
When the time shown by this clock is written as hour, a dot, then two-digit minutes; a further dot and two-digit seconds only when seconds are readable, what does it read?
1.06
